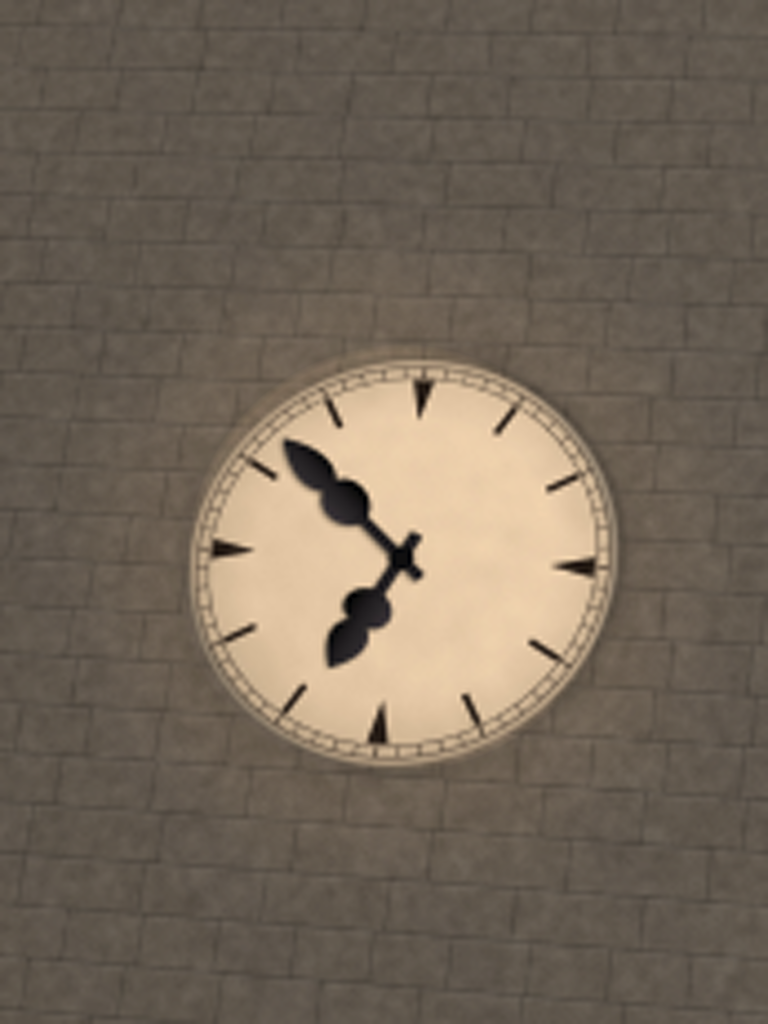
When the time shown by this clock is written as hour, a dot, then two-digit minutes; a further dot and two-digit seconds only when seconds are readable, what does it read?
6.52
